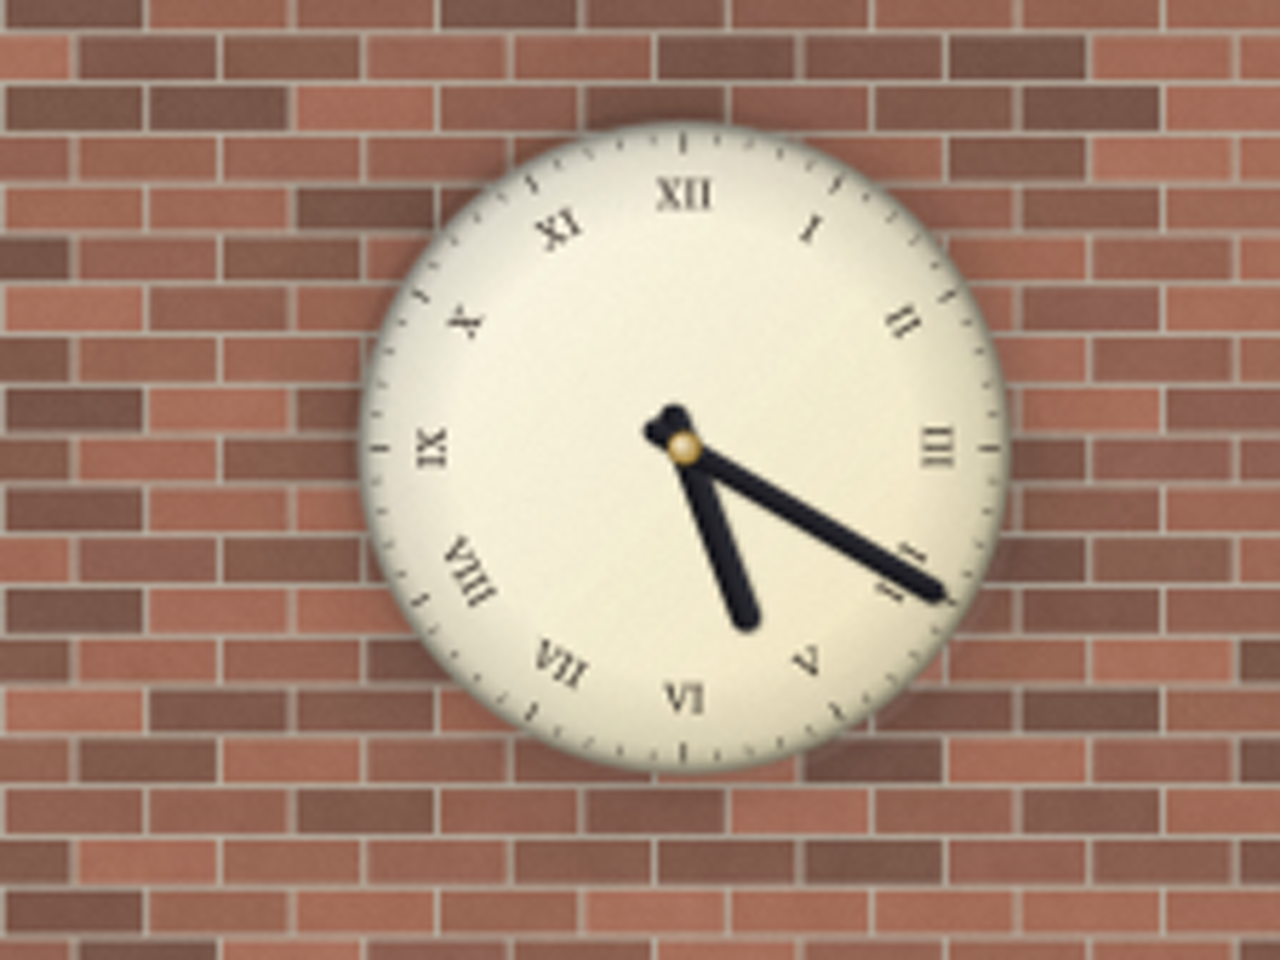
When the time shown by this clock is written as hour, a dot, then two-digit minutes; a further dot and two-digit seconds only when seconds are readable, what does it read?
5.20
